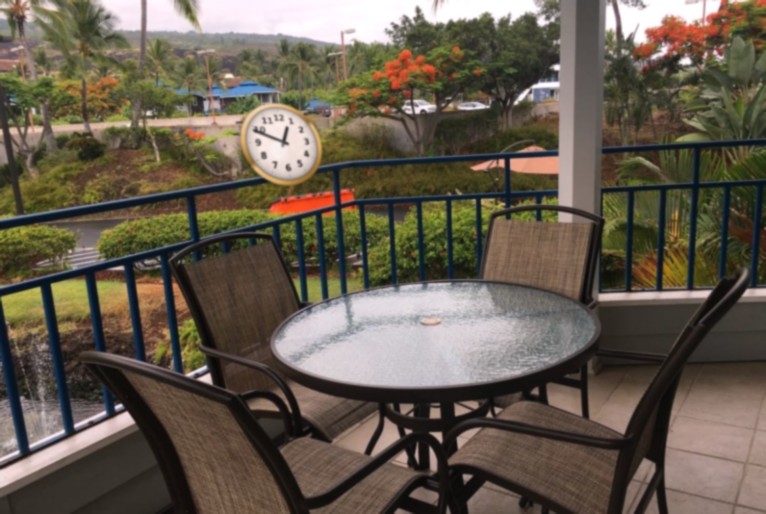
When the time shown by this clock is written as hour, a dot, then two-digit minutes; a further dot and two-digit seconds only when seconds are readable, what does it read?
12.49
